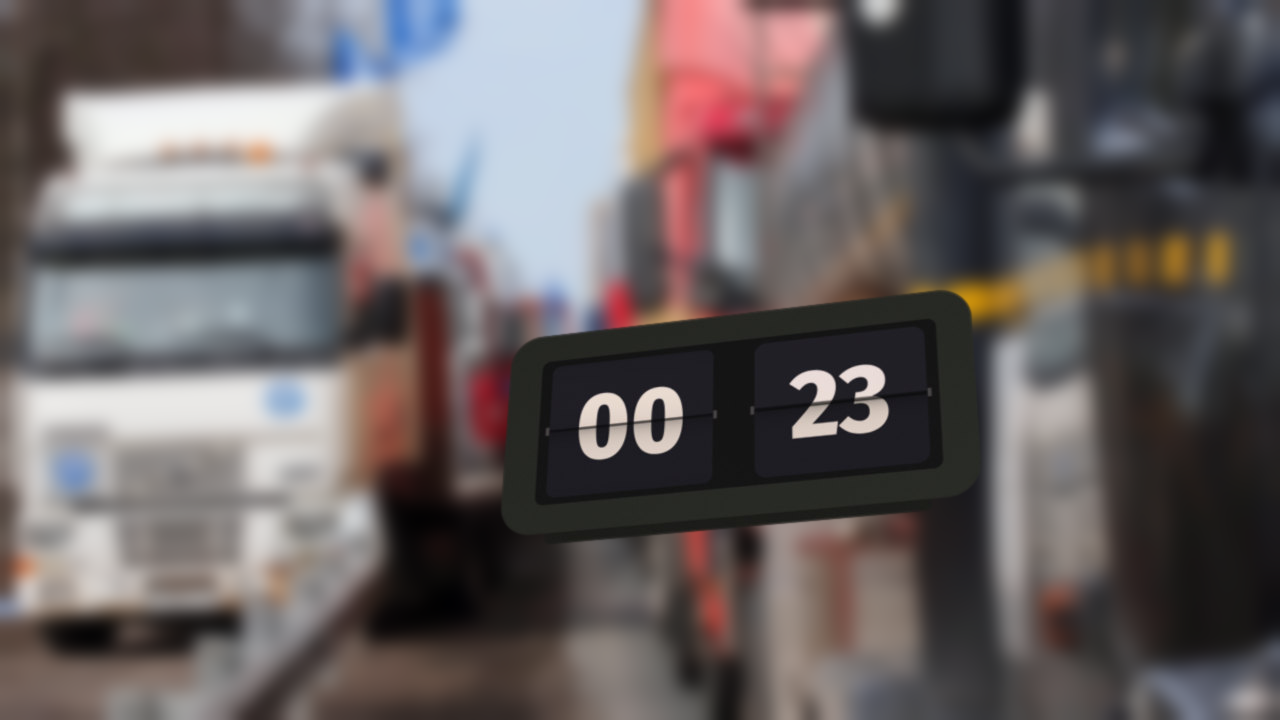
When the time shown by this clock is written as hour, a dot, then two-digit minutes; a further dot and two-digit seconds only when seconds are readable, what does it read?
0.23
